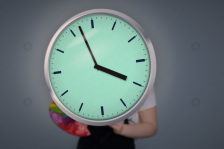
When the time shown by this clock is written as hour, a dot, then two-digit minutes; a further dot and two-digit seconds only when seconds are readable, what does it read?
3.57
